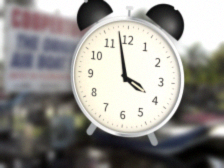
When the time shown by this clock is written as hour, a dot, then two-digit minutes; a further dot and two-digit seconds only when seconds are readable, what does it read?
3.58
